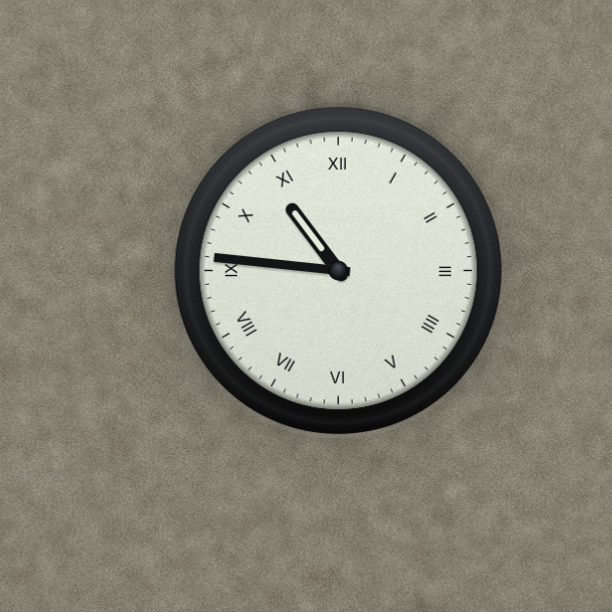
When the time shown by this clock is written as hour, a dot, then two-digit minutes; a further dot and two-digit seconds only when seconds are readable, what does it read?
10.46
